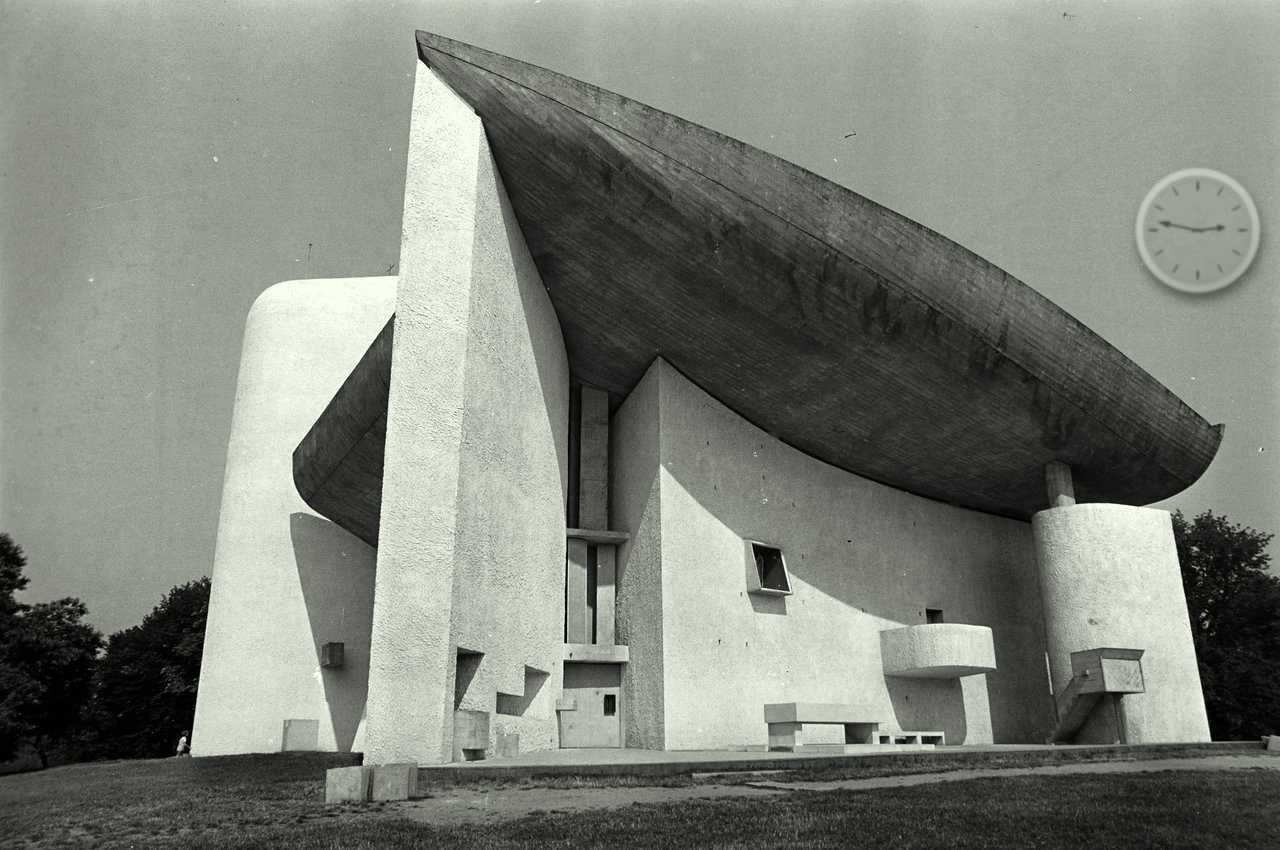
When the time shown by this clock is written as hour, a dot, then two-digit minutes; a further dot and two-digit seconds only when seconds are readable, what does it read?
2.47
